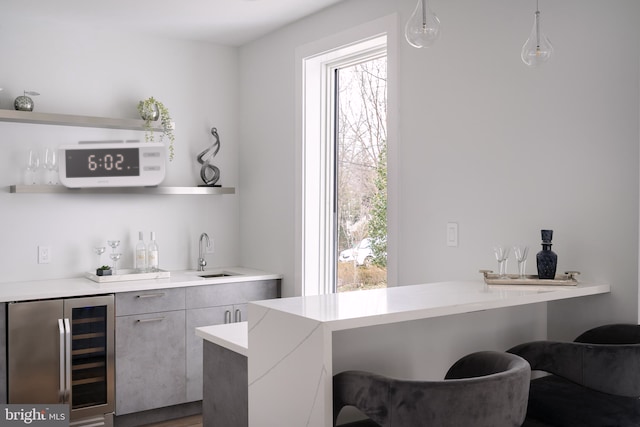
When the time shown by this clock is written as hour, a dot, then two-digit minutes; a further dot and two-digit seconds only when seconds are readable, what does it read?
6.02
